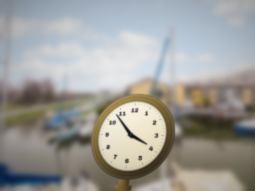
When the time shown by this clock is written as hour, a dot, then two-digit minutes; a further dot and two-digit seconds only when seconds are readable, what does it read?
3.53
